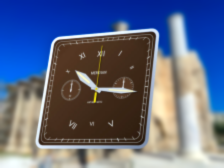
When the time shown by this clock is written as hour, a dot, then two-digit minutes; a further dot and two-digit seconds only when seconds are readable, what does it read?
10.16
